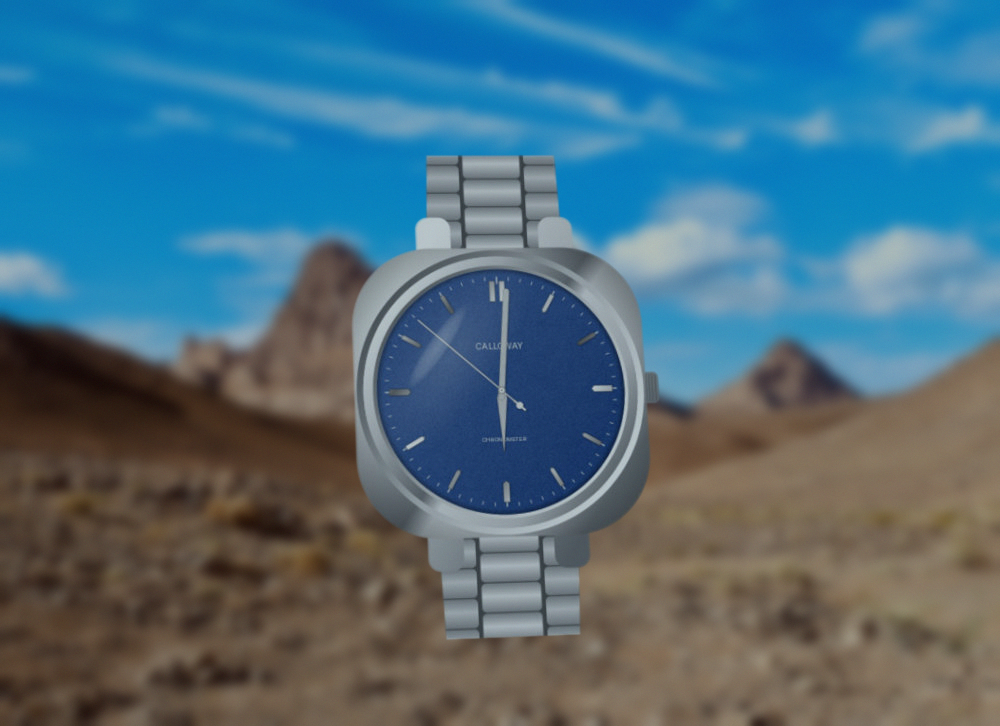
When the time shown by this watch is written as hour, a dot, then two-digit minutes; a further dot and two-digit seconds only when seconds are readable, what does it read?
6.00.52
